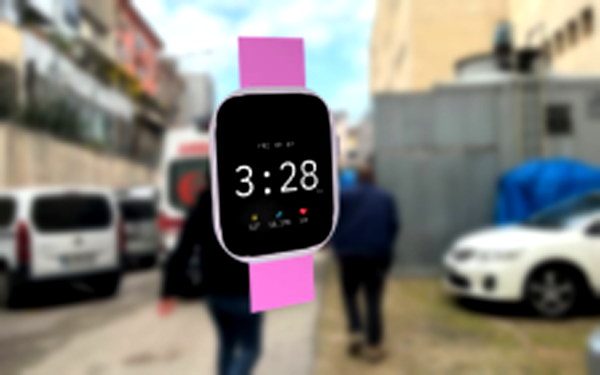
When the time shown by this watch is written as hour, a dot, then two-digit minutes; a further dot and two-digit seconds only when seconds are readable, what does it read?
3.28
